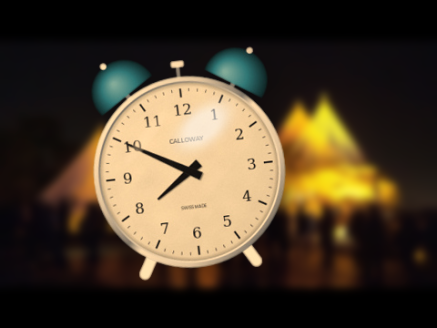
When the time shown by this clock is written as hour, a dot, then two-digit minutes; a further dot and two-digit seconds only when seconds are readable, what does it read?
7.50
